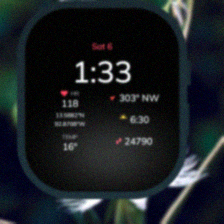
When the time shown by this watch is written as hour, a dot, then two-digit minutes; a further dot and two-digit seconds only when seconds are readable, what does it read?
1.33
